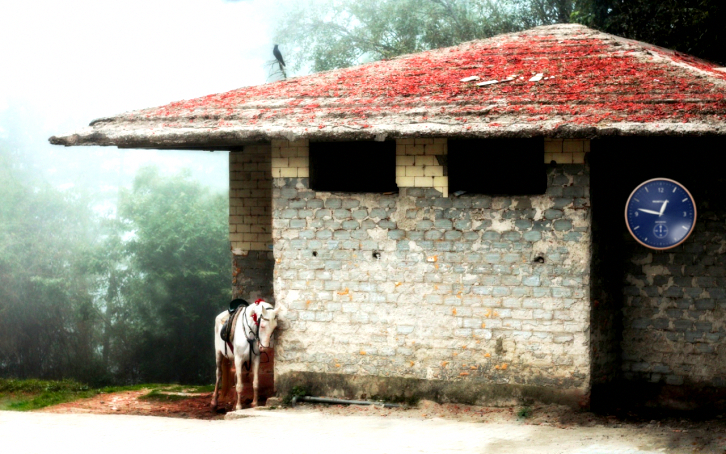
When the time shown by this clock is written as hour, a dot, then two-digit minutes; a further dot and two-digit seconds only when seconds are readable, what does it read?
12.47
